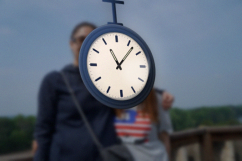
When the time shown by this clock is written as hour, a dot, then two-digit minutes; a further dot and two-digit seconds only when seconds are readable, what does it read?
11.07
